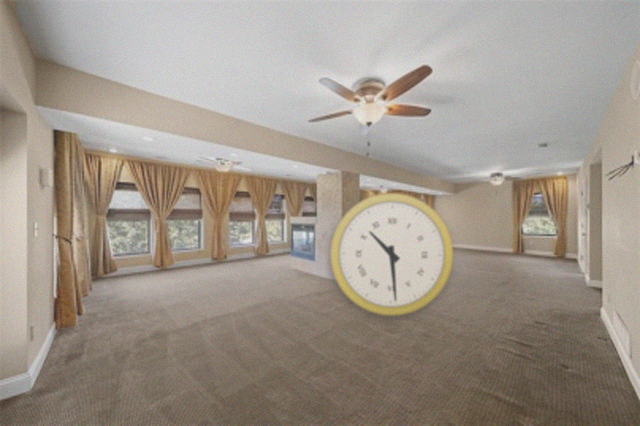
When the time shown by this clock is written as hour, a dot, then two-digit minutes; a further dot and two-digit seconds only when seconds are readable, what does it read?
10.29
